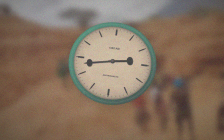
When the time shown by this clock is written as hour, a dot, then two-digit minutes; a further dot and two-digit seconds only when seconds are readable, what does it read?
2.43
